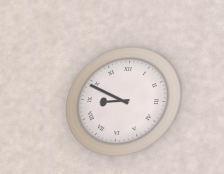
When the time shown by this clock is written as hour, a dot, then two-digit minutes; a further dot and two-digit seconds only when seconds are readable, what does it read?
8.49
